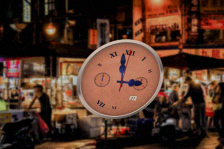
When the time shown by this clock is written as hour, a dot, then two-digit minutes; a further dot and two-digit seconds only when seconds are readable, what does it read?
2.58
